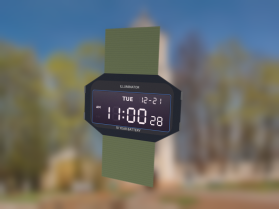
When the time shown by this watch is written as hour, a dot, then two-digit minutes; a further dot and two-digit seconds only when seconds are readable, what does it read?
11.00.28
